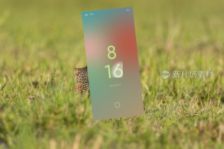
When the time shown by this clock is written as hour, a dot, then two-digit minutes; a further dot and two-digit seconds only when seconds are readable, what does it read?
8.16
